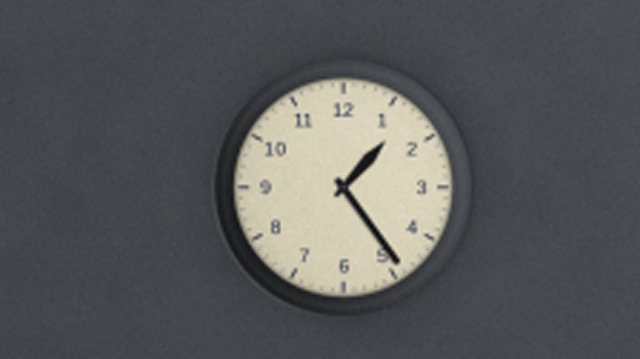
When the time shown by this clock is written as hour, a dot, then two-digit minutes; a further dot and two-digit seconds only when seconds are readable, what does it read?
1.24
